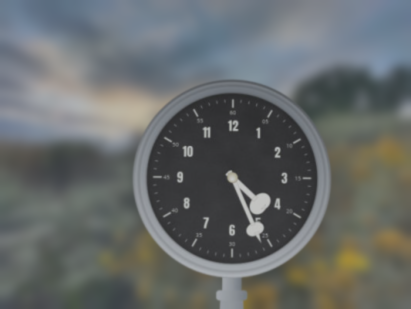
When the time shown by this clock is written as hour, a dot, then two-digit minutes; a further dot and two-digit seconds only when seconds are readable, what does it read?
4.26
